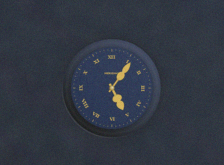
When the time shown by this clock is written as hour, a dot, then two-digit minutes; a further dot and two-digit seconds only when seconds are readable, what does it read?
5.06
